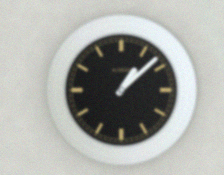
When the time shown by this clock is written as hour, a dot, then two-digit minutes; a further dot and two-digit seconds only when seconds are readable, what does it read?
1.08
